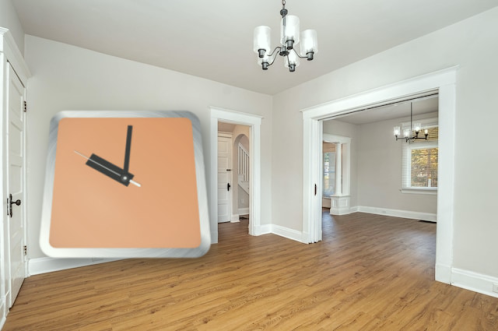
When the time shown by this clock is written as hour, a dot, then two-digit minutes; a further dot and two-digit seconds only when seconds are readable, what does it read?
10.00.50
